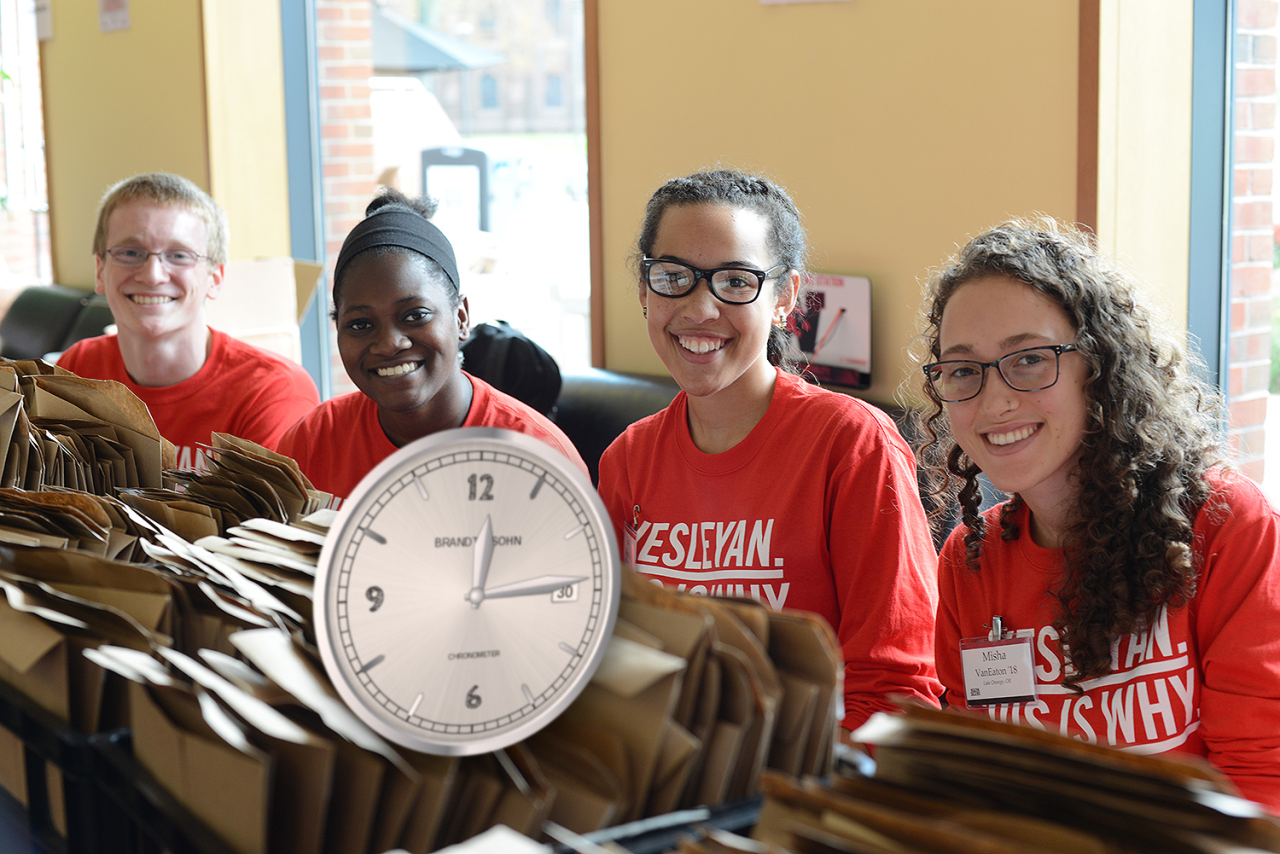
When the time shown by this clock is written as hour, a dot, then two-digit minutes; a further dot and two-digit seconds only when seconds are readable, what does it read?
12.14
